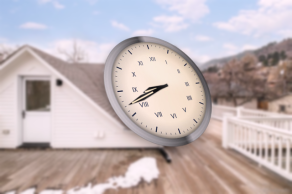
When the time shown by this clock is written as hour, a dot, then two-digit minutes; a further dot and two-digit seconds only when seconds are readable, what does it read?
8.42
